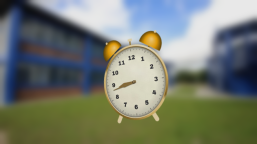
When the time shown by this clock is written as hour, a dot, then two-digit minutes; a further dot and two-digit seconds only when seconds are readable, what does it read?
8.43
